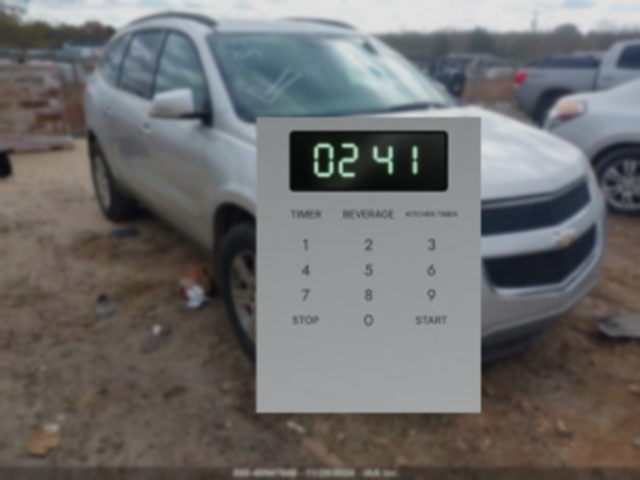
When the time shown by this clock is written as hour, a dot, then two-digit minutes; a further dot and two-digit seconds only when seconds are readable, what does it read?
2.41
